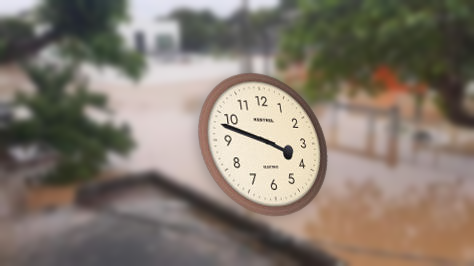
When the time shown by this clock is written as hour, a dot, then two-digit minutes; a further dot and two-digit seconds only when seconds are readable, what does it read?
3.48
